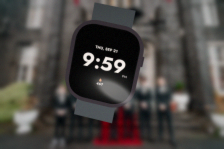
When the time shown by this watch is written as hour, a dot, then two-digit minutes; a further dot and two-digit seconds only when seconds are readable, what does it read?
9.59
